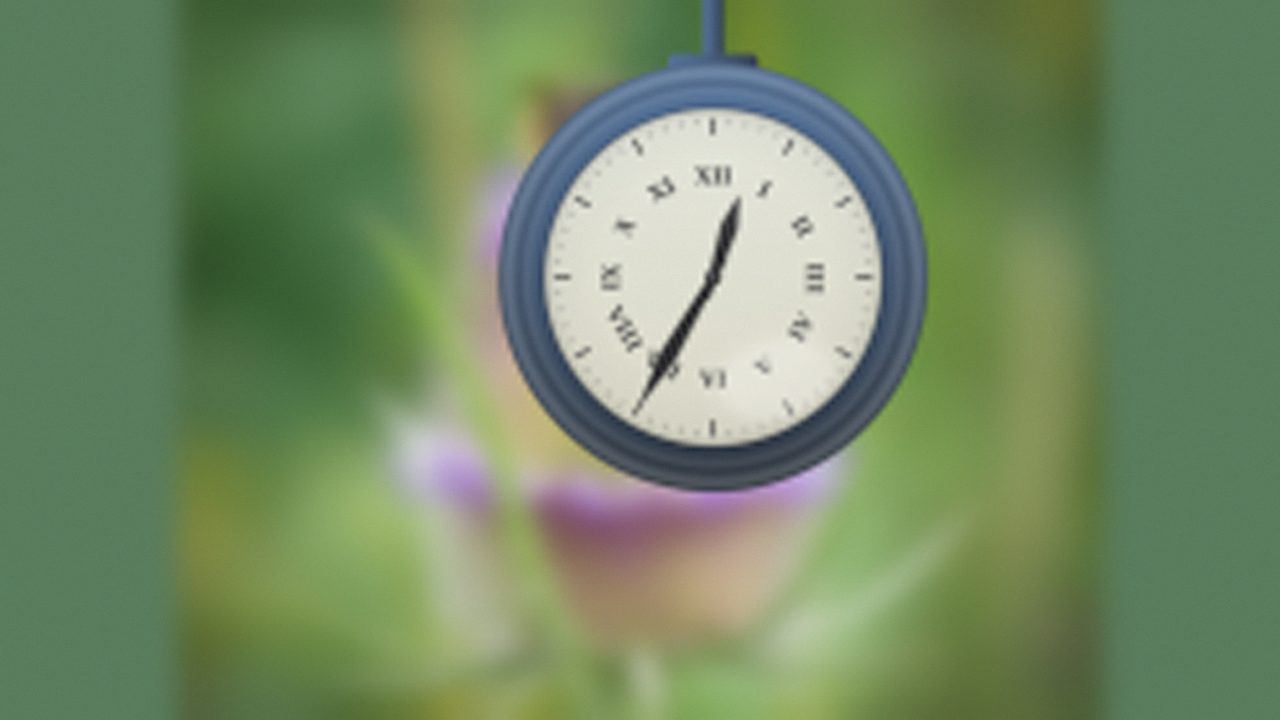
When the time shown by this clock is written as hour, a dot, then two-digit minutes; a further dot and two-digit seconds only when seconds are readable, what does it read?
12.35
